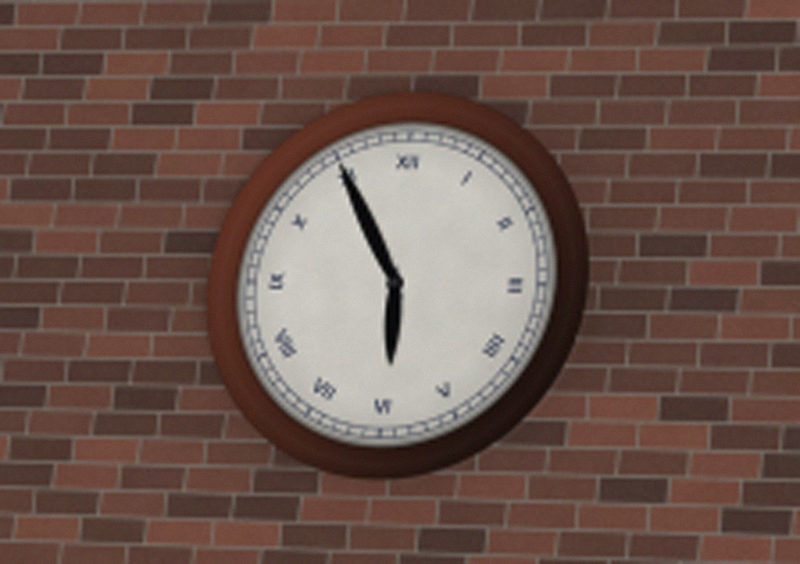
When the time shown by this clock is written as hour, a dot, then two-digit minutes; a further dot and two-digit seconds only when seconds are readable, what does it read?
5.55
